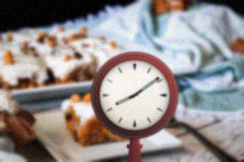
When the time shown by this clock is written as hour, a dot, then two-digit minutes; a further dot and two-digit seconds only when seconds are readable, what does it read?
8.09
